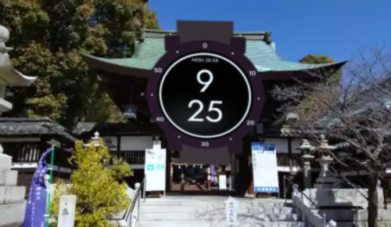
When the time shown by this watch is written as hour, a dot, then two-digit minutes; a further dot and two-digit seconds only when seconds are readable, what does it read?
9.25
